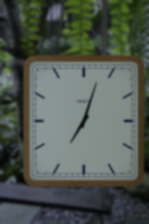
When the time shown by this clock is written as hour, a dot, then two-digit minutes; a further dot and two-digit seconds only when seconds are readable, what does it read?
7.03
